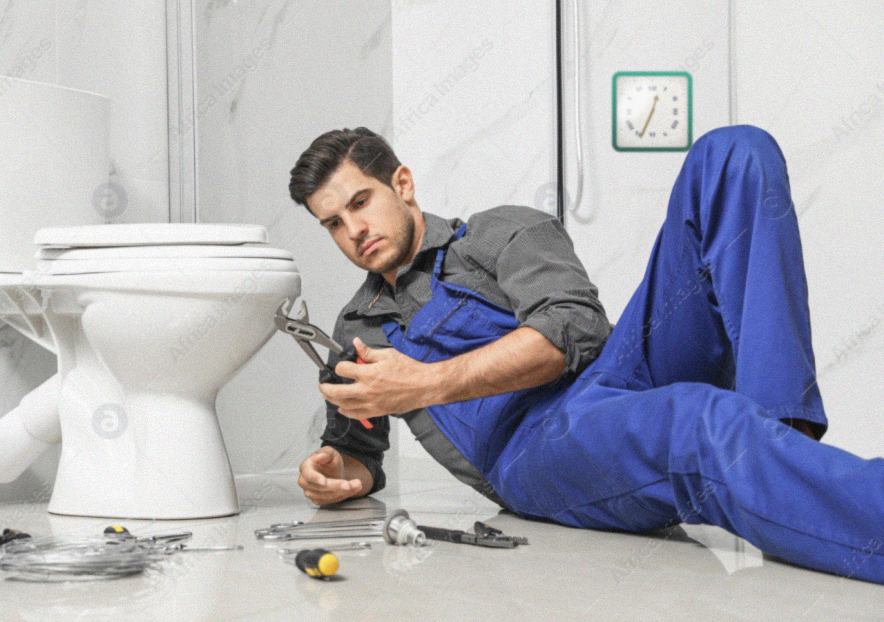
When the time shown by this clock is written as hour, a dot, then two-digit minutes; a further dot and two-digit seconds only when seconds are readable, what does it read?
12.34
